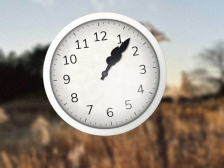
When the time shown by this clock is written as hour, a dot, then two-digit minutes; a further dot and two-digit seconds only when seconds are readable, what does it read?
1.07
